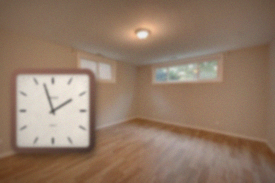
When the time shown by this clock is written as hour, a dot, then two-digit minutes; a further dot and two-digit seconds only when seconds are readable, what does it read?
1.57
